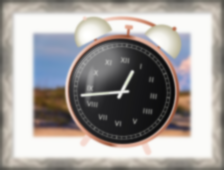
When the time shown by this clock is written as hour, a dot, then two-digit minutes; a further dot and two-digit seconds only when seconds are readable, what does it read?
12.43
